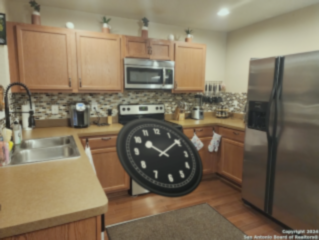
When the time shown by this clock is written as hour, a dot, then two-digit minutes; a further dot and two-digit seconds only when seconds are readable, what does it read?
10.09
